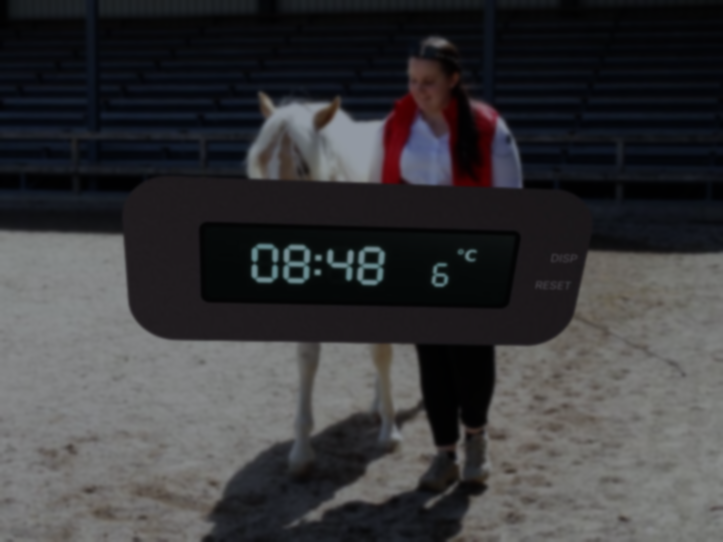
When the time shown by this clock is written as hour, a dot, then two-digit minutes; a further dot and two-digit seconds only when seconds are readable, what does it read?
8.48
